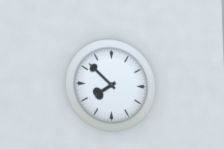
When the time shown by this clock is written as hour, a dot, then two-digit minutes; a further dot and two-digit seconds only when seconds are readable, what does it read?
7.52
